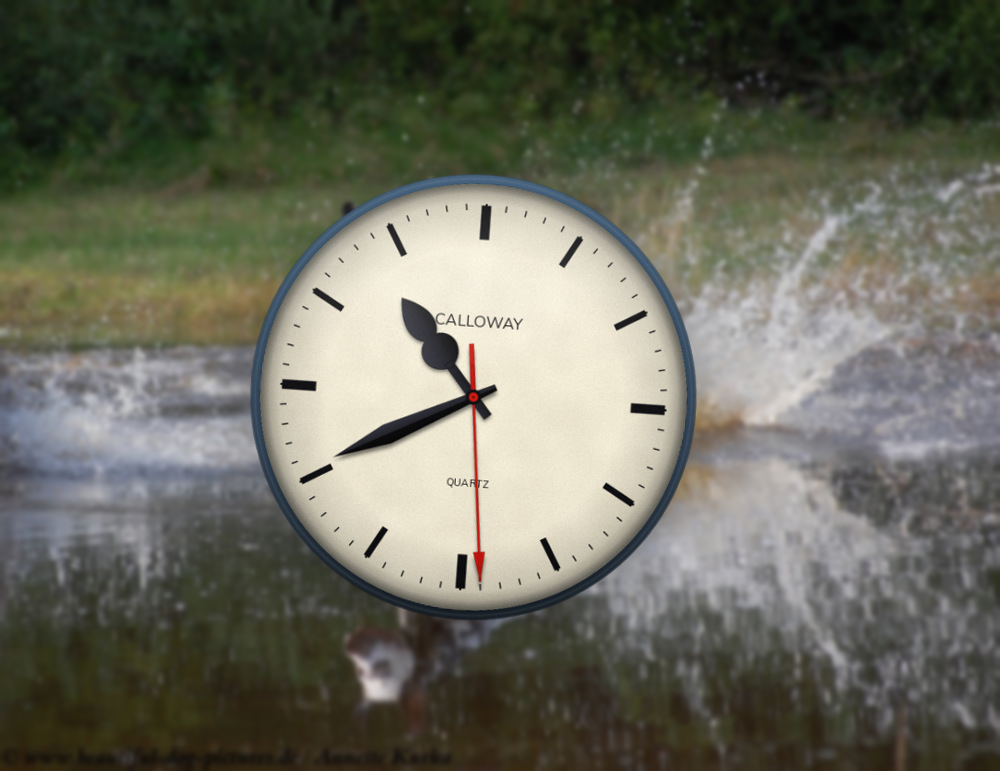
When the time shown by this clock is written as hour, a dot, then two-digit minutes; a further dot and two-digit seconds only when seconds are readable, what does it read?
10.40.29
